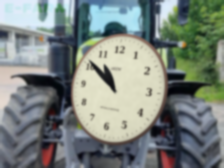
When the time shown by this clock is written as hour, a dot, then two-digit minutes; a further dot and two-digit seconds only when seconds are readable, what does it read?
10.51
